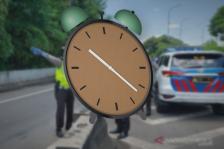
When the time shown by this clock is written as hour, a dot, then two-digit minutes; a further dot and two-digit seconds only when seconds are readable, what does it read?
10.22
